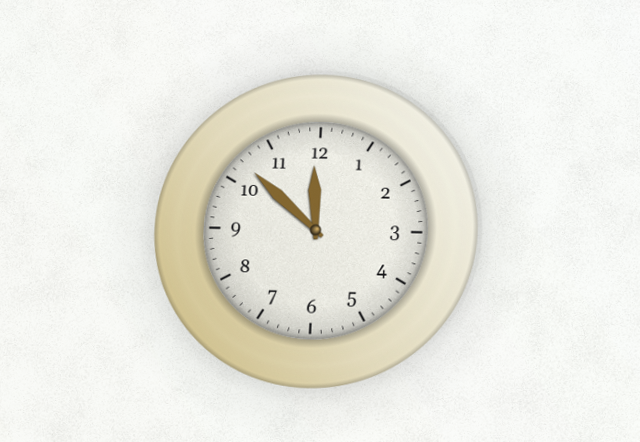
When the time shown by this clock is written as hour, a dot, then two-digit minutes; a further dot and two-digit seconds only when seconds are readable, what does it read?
11.52
